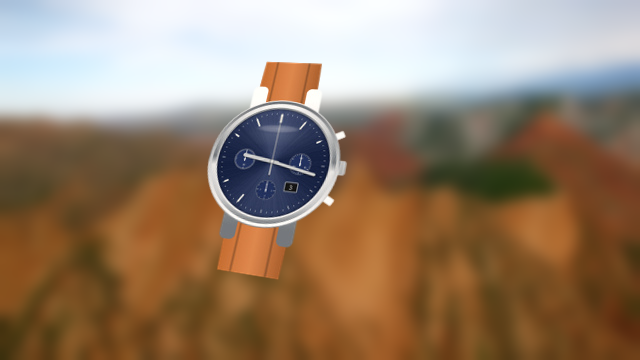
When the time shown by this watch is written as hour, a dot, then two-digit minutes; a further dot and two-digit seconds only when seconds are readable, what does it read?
9.17
